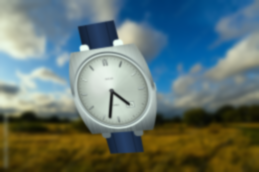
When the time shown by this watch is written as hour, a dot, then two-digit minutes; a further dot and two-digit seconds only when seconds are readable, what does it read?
4.33
